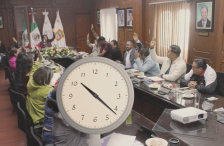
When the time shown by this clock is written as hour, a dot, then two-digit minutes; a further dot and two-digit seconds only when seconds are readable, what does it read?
10.22
